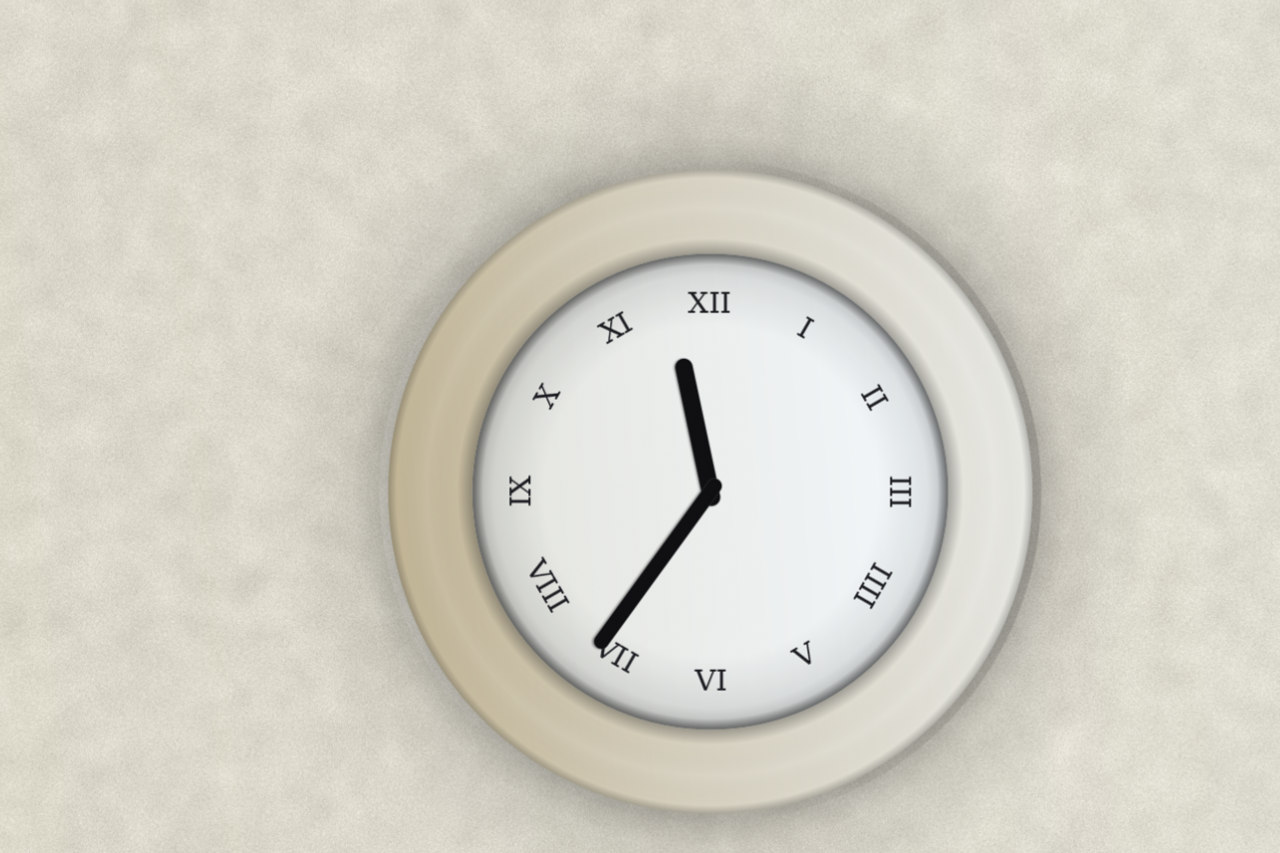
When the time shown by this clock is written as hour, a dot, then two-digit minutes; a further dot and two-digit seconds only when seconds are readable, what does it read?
11.36
